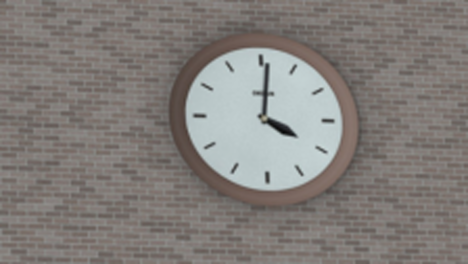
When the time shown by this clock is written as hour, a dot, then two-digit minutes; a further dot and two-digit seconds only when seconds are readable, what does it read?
4.01
